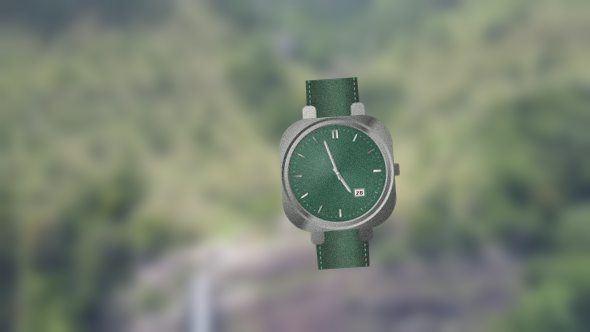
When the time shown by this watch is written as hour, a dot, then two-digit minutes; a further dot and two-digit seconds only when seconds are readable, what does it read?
4.57
